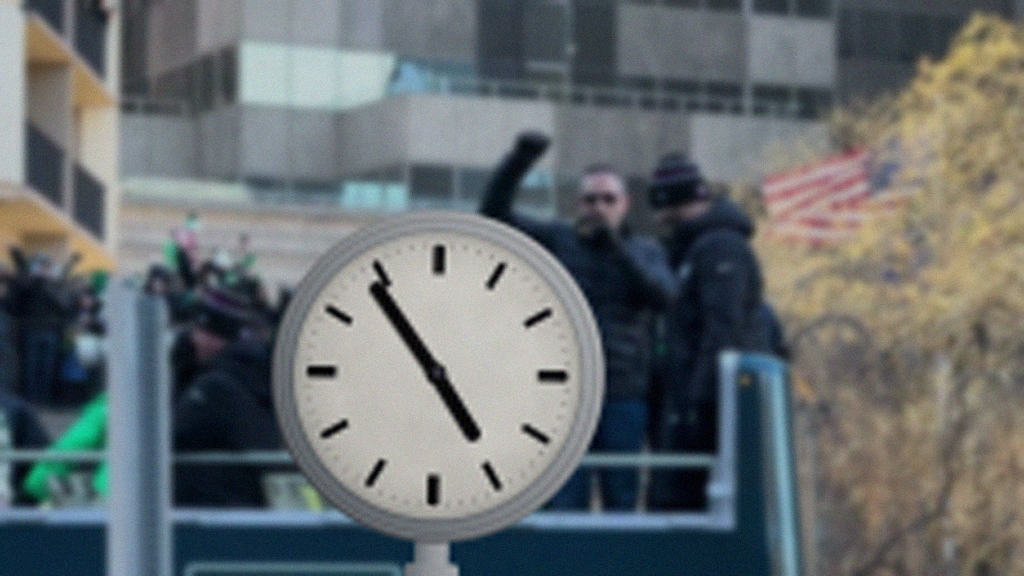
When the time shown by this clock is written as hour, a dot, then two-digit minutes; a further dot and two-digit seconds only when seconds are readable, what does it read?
4.54
